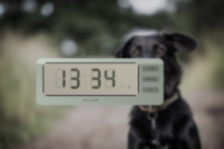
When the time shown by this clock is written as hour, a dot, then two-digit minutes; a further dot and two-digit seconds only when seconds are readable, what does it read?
13.34
